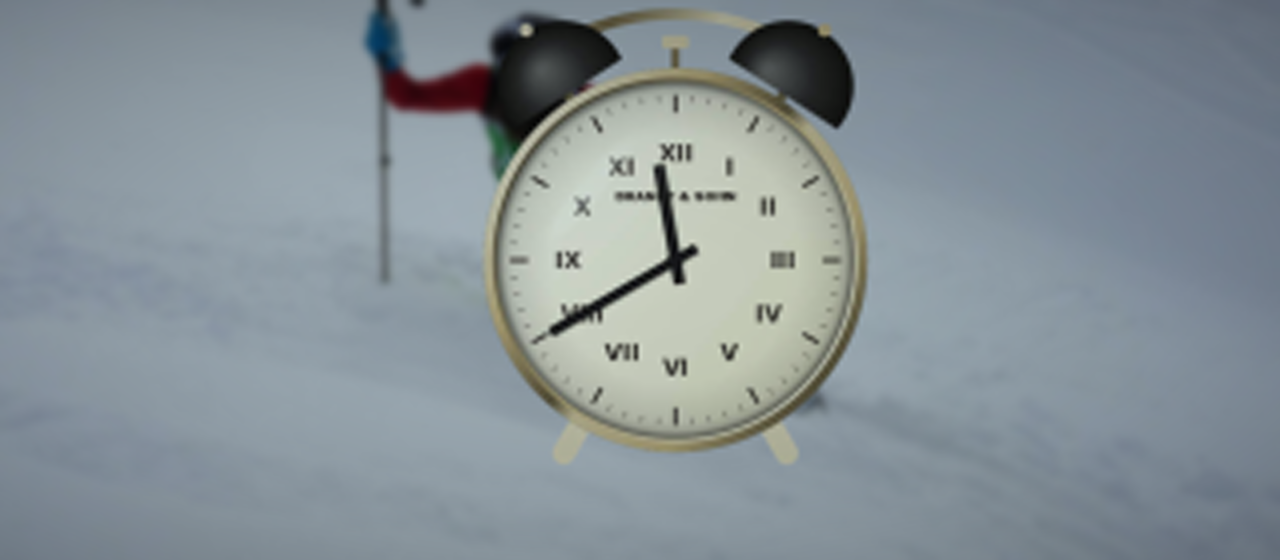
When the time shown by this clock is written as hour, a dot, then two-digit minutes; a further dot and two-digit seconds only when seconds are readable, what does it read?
11.40
